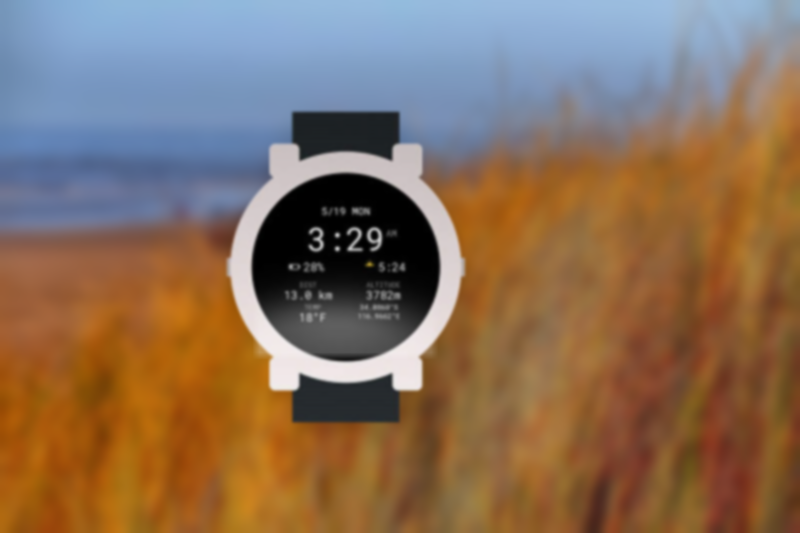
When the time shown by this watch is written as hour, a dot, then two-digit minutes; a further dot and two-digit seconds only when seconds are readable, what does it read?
3.29
